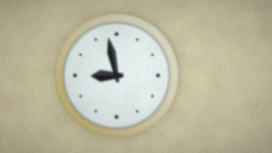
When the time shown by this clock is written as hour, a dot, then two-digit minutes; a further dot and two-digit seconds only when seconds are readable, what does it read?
8.58
